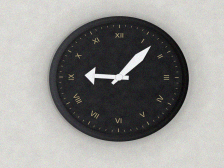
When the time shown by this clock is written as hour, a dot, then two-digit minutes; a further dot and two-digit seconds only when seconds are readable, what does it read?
9.07
